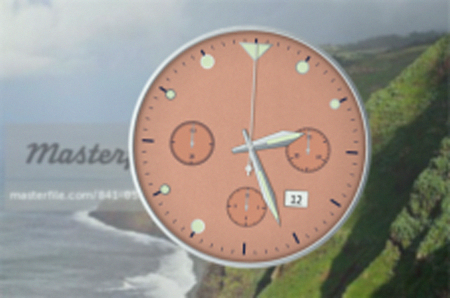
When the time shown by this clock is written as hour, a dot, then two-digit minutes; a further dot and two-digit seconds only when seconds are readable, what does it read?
2.26
